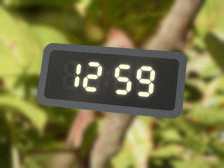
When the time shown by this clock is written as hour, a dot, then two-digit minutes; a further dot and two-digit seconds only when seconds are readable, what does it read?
12.59
